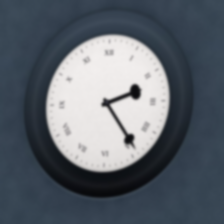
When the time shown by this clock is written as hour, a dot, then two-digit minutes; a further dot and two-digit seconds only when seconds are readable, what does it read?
2.24
